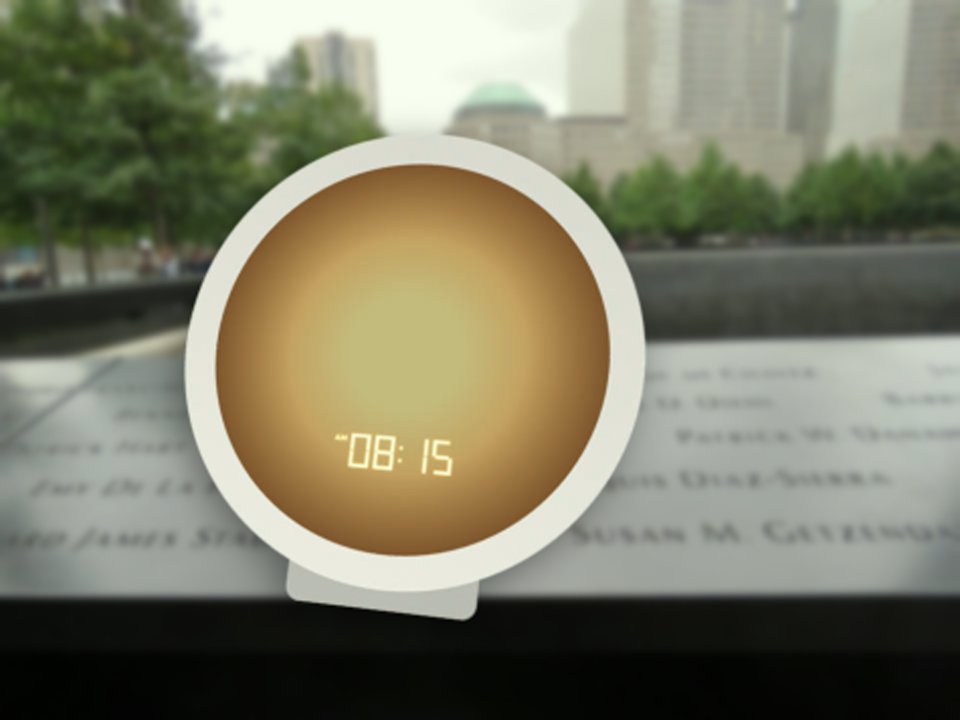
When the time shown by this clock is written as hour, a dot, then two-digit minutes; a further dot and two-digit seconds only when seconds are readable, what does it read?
8.15
